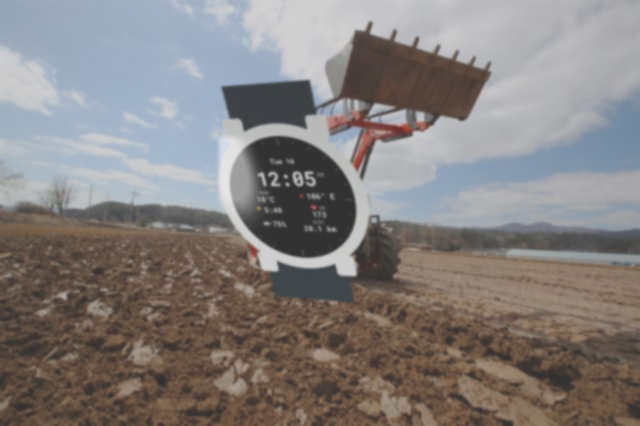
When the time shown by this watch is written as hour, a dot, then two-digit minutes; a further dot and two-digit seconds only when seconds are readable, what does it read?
12.05
